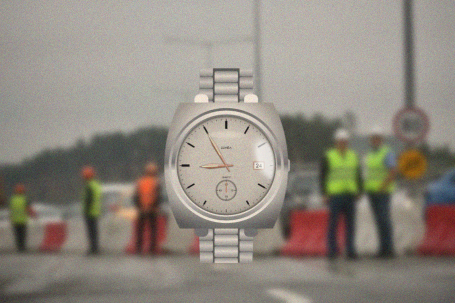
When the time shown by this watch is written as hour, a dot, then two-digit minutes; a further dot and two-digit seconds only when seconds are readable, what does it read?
8.55
